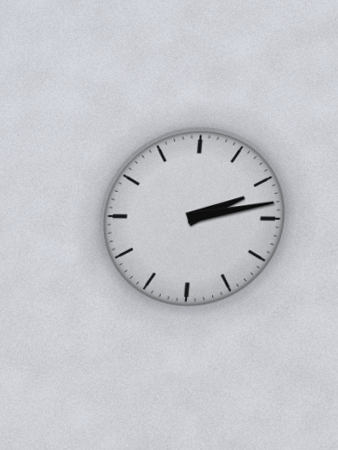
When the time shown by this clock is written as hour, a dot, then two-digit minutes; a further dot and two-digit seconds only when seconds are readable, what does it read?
2.13
